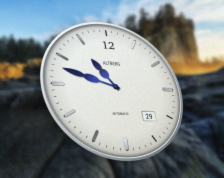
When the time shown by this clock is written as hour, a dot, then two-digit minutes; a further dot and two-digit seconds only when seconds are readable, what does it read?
10.48
